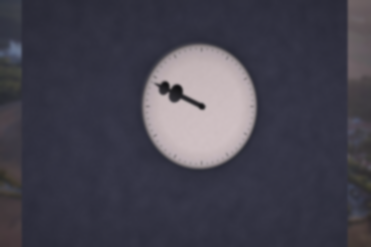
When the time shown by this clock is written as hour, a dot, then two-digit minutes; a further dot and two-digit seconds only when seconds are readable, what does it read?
9.49
